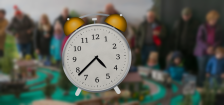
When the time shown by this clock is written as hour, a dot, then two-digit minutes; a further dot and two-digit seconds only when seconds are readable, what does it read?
4.38
